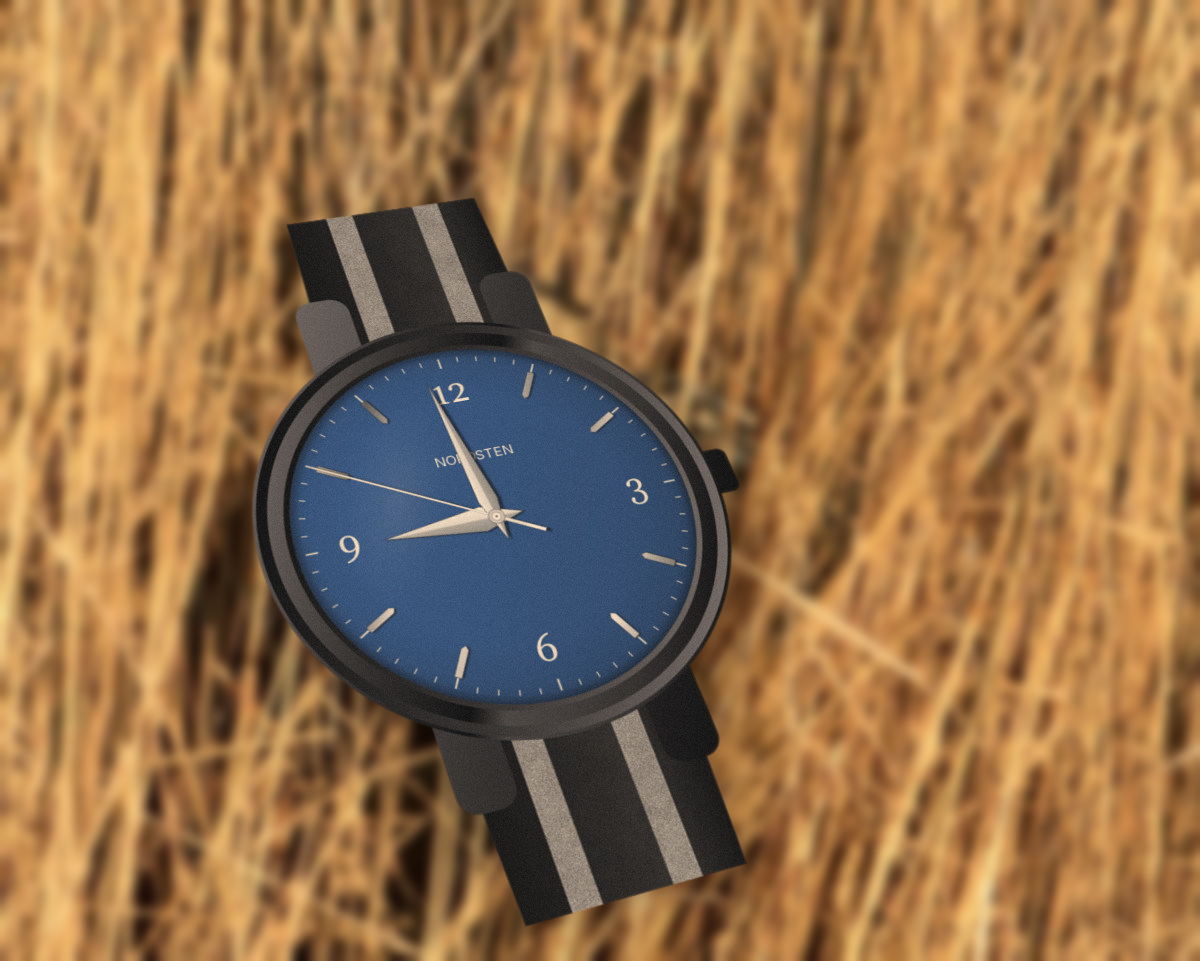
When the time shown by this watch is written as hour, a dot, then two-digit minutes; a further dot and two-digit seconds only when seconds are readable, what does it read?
8.58.50
